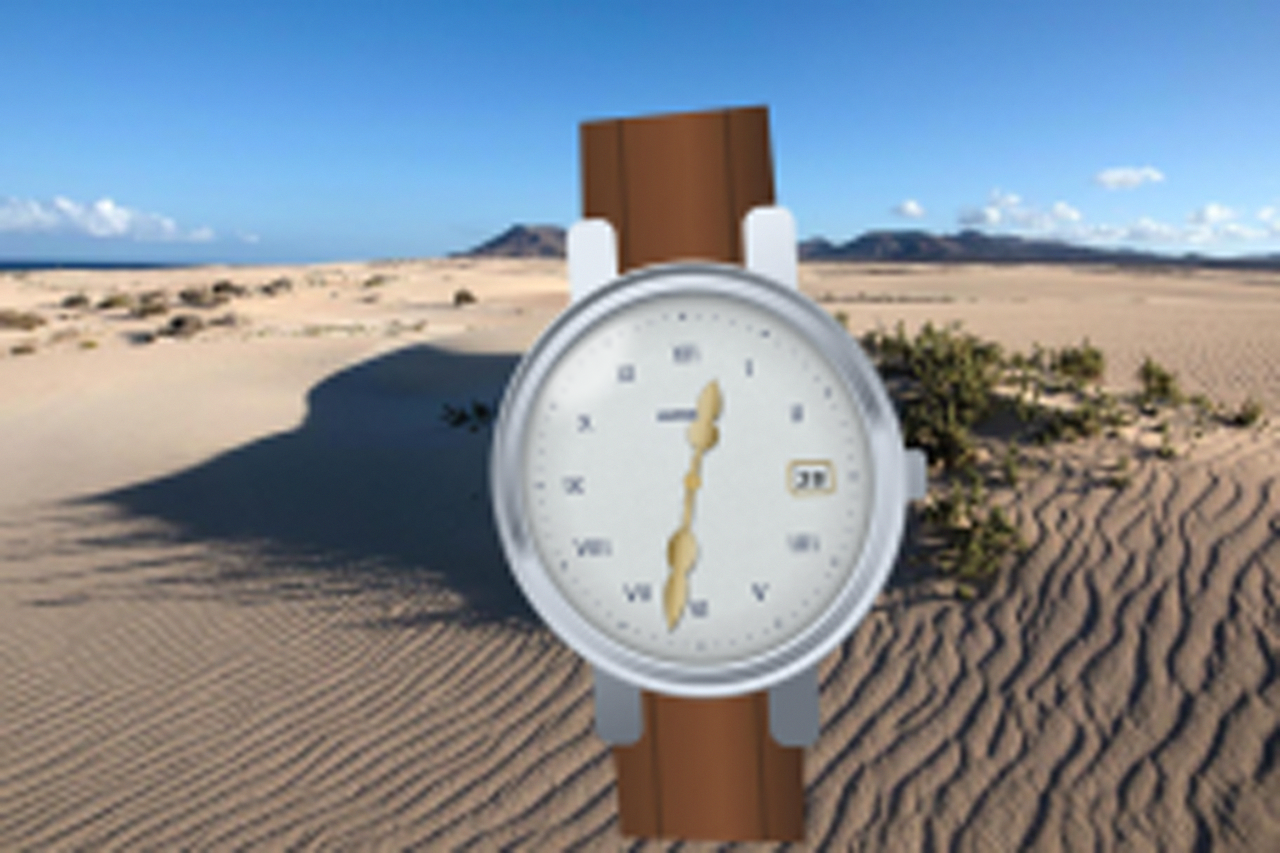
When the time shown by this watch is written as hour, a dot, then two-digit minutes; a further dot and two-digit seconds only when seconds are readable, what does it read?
12.32
